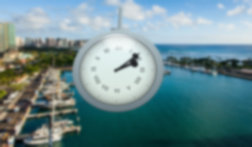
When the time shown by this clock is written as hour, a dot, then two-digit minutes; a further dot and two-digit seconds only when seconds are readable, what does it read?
2.08
